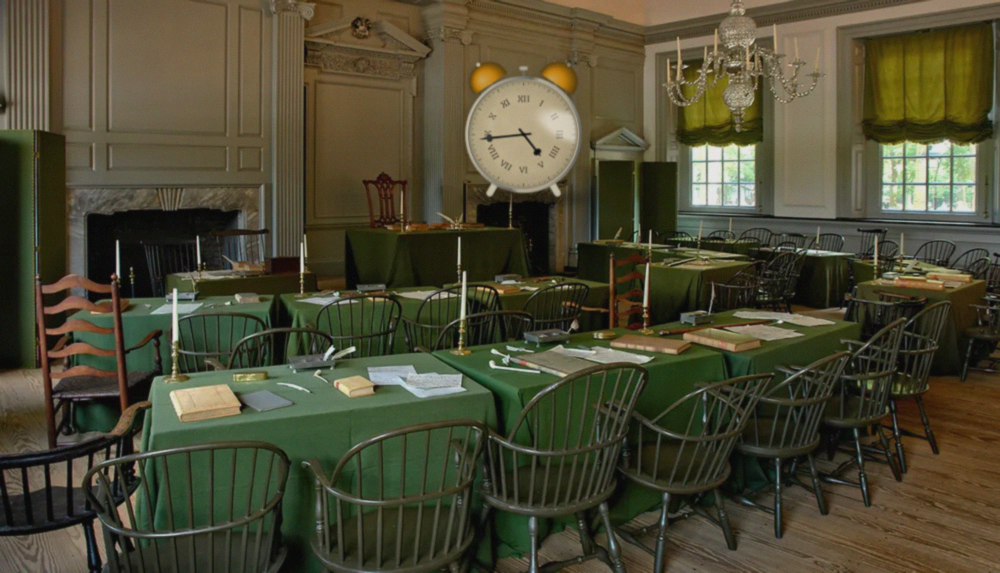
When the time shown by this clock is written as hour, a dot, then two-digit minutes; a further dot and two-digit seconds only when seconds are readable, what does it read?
4.44
